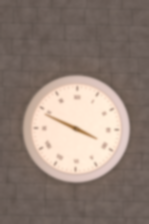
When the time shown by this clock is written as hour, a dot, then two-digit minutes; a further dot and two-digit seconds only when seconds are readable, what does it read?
3.49
